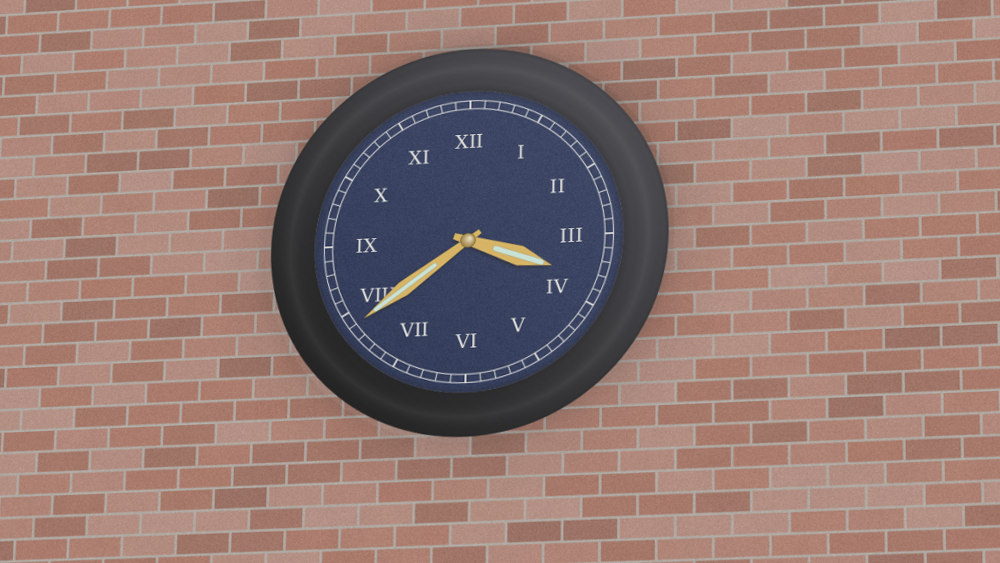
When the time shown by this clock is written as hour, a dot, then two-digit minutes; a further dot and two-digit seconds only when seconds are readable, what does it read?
3.39
